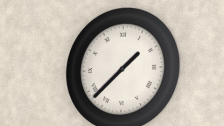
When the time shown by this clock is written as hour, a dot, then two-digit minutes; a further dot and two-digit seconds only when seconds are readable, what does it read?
1.38
